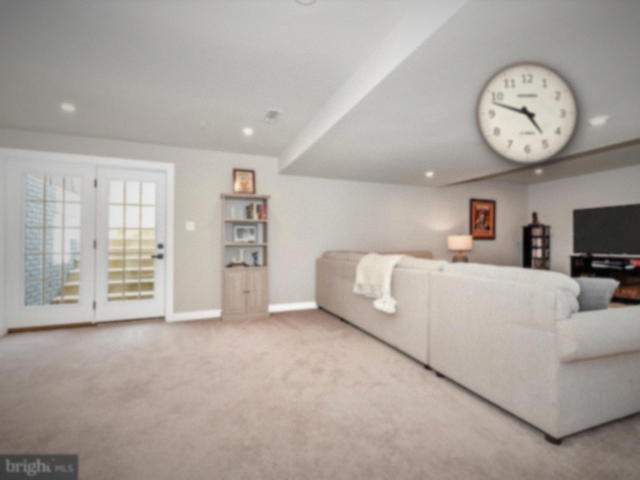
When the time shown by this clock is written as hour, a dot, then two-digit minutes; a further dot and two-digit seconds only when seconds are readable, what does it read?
4.48
